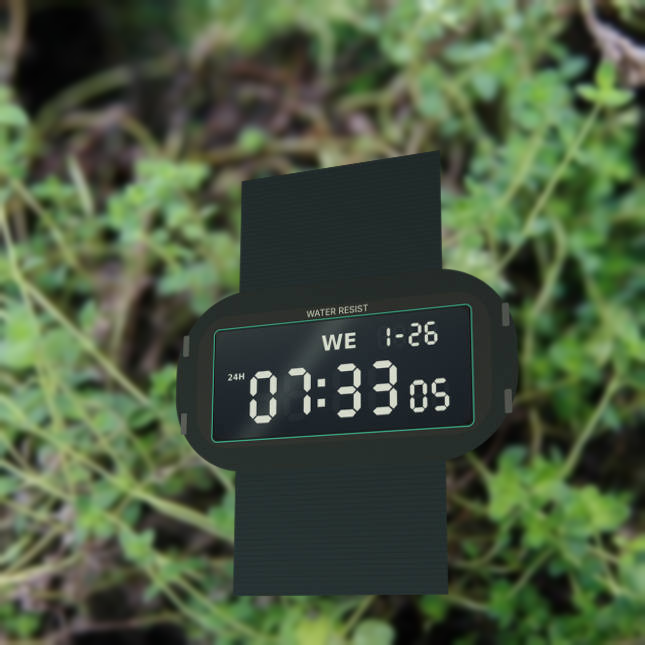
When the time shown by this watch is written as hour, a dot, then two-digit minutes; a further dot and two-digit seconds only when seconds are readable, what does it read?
7.33.05
